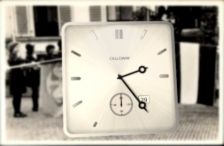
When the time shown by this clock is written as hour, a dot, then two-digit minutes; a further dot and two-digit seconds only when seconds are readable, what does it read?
2.24
